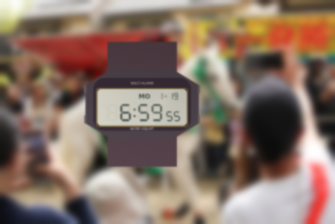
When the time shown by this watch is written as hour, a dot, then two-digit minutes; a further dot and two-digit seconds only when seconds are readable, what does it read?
6.59.55
